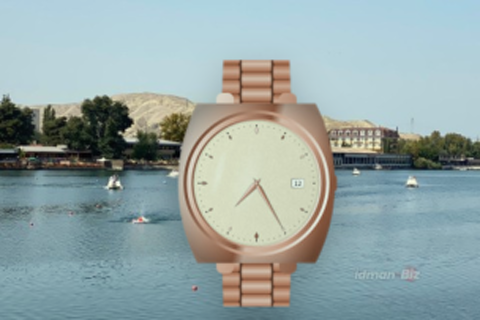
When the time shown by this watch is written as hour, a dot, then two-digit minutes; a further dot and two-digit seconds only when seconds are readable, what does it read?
7.25
